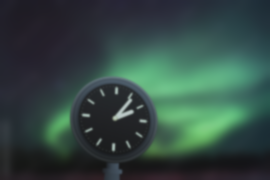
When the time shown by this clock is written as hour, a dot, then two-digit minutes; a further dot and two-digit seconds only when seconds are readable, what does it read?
2.06
